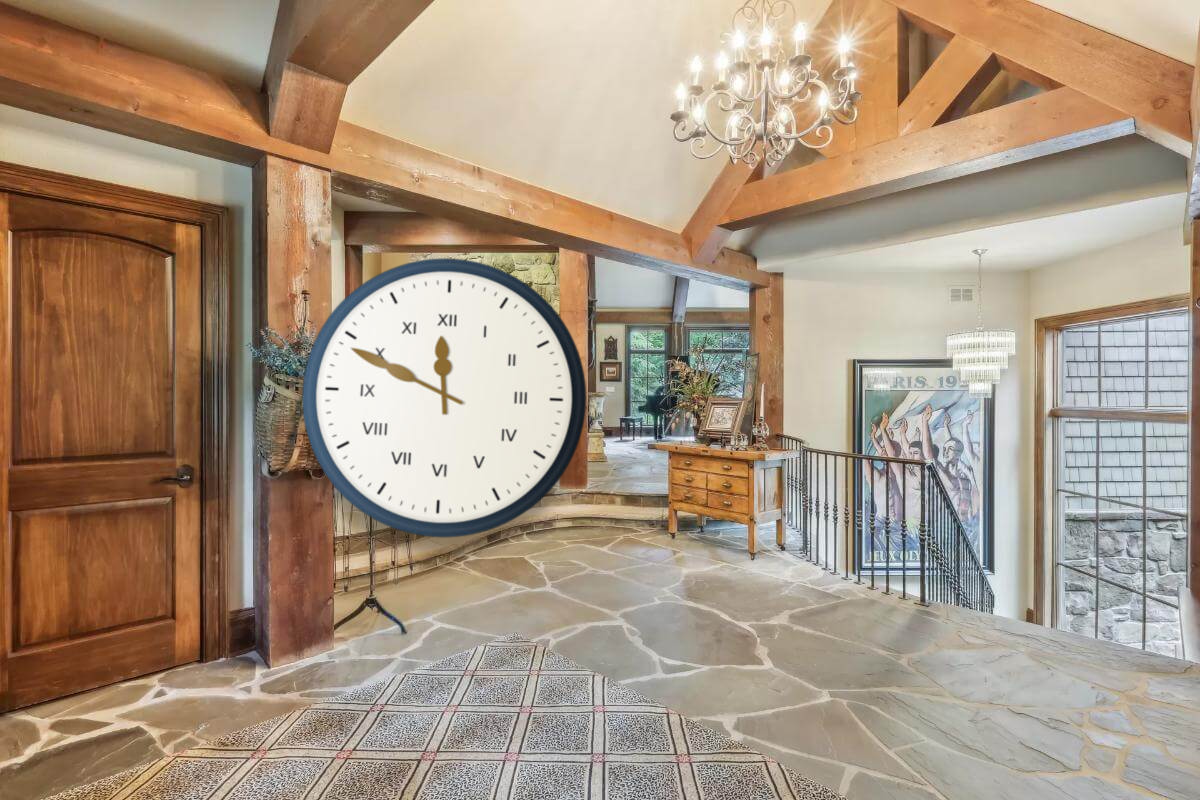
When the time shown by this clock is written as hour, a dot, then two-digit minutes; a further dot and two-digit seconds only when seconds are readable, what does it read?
11.49
